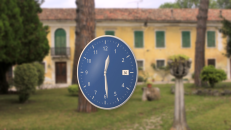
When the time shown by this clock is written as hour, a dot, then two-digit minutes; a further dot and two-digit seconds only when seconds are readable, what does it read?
12.29
